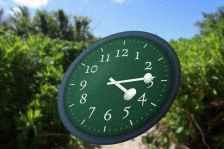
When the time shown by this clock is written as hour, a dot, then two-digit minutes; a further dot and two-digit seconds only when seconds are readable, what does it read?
4.14
